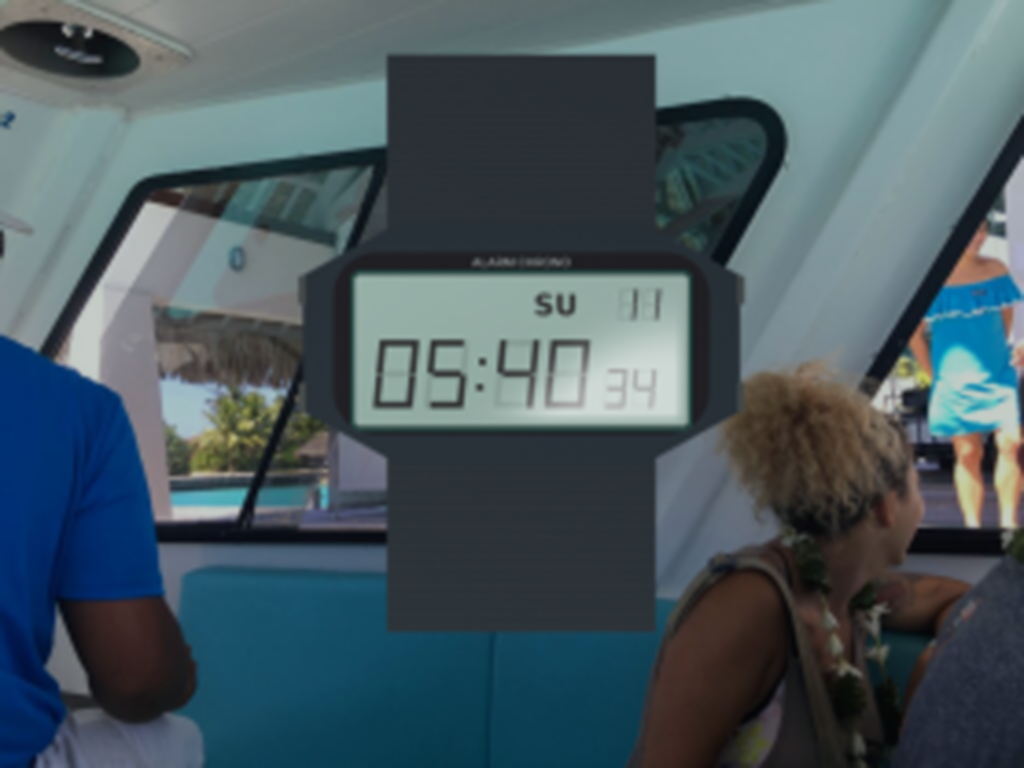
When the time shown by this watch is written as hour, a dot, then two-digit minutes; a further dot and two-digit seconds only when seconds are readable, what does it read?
5.40.34
